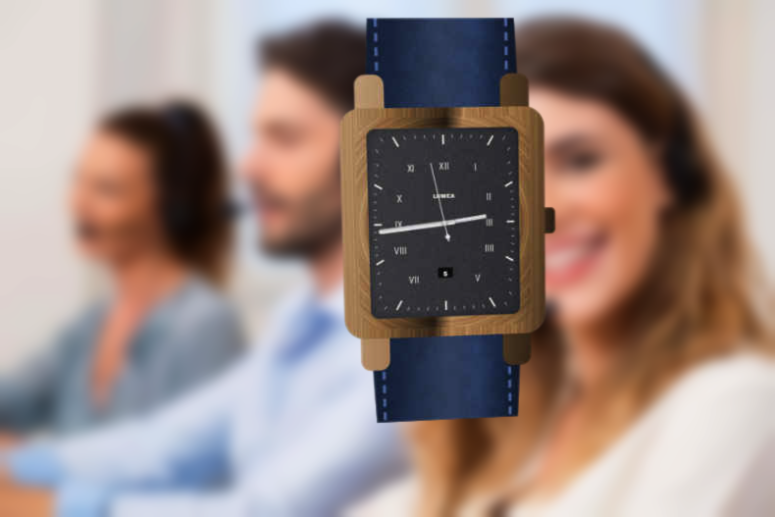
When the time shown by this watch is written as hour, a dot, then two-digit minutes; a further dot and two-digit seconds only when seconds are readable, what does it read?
2.43.58
